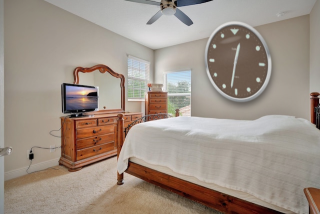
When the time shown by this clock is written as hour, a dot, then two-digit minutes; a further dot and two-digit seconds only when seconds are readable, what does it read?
12.32
